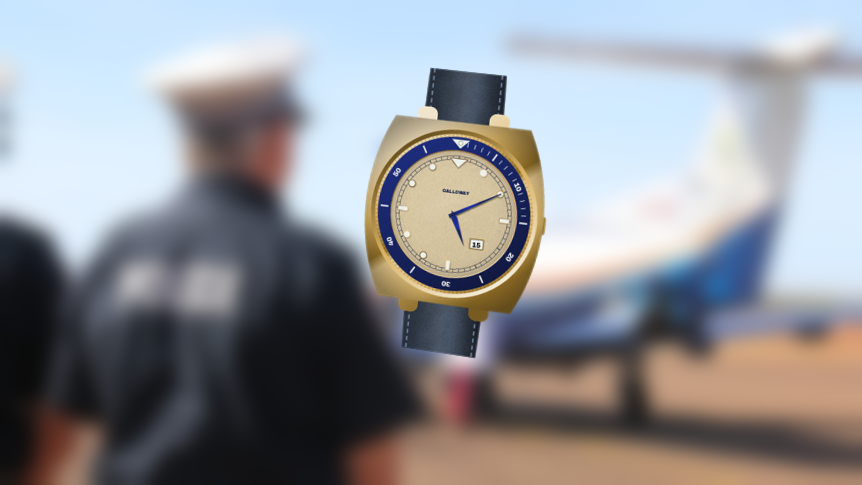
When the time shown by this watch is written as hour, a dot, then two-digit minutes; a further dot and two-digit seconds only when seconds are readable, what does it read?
5.10
